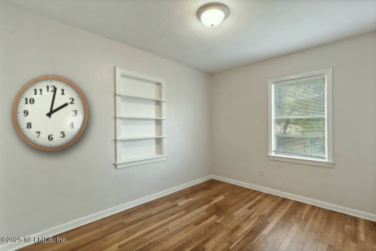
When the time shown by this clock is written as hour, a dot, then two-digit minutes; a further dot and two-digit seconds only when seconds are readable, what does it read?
2.02
